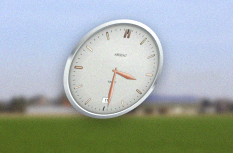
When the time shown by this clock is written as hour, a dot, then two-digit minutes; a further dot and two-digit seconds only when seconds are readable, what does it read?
3.29
